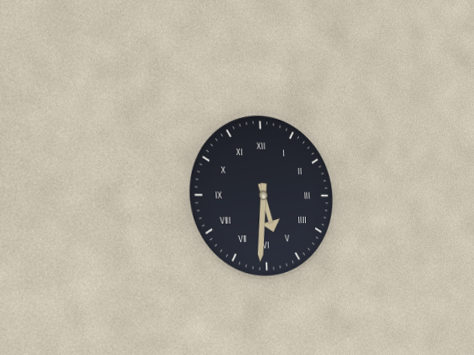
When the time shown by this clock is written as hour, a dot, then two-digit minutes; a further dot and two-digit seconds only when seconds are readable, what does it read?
5.31
